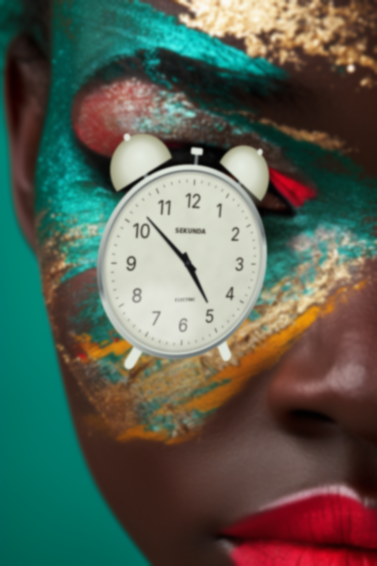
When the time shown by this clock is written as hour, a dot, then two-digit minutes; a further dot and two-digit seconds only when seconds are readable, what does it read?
4.52
